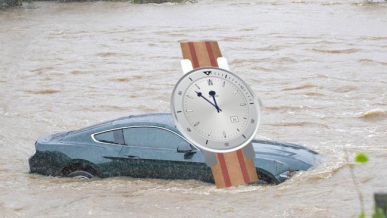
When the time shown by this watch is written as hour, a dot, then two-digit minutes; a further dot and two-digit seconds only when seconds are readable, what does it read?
11.53
